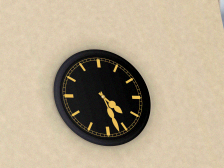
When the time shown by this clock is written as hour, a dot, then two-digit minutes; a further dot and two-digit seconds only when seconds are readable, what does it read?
4.27
